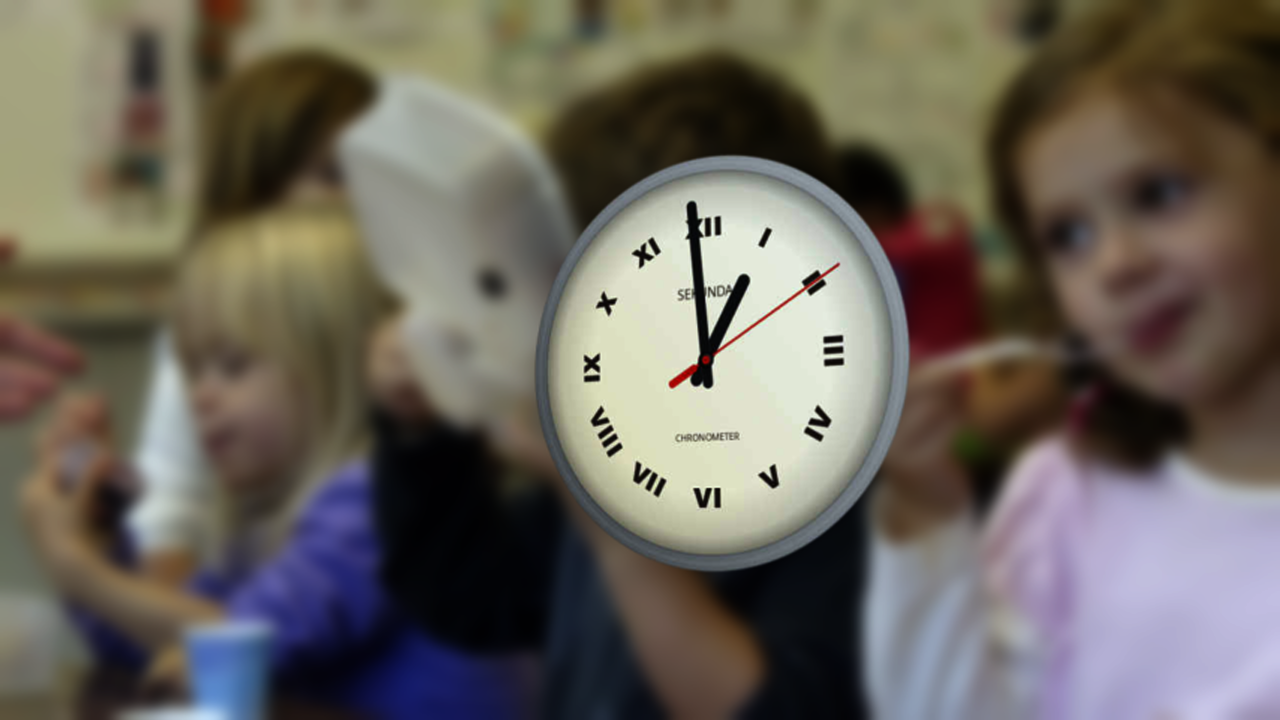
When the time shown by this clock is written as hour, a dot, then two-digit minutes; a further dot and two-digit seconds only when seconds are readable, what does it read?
12.59.10
